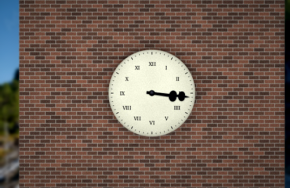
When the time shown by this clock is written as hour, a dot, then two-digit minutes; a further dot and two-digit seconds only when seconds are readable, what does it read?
3.16
